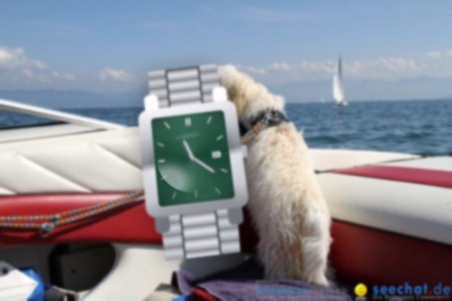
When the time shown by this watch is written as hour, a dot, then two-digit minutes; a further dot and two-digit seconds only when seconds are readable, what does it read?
11.22
